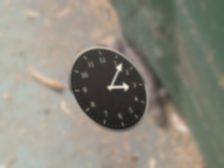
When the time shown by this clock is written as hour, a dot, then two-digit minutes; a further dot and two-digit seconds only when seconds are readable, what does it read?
3.07
